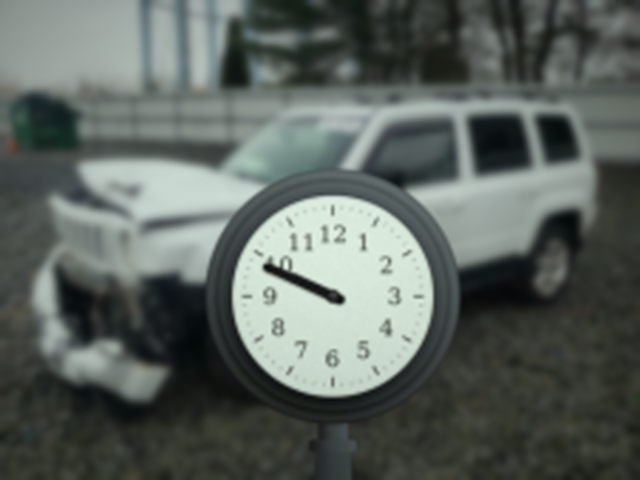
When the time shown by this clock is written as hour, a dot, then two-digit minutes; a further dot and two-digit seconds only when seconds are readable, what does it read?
9.49
